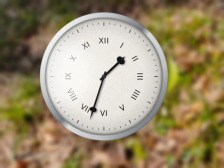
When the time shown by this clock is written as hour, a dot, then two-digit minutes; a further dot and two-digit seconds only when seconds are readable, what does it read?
1.33
